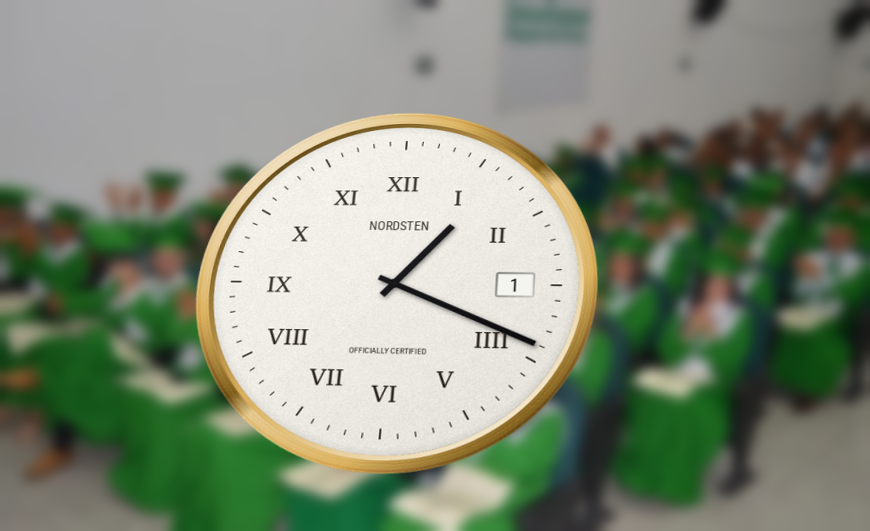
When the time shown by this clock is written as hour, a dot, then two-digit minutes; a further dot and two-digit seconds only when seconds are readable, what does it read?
1.19
